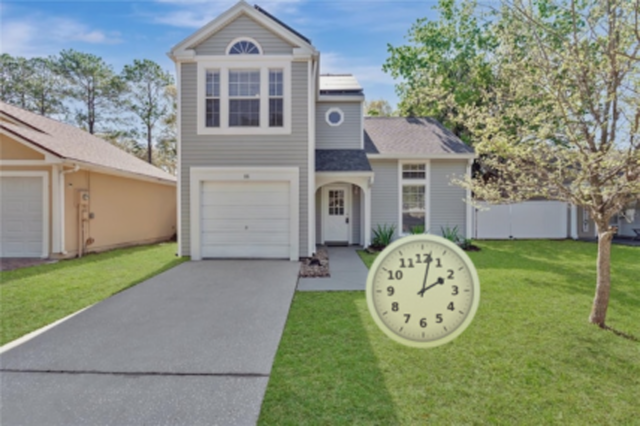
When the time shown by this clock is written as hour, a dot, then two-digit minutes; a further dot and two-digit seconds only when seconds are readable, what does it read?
2.02
